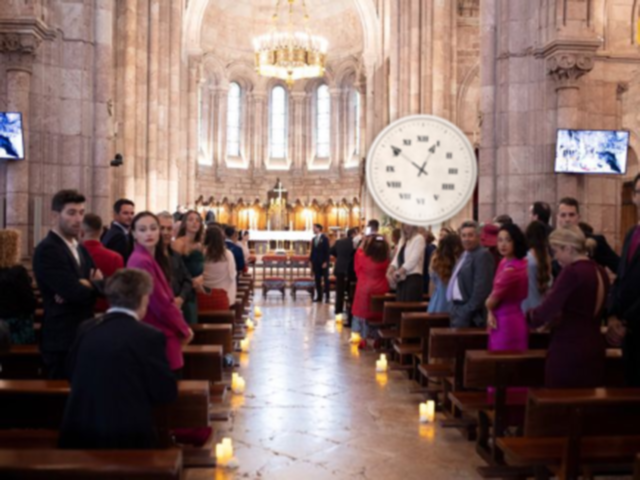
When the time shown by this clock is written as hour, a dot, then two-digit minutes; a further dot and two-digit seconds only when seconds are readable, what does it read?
12.51
